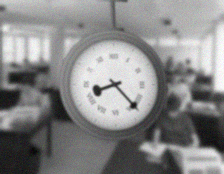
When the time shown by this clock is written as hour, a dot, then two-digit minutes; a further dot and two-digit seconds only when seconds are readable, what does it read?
8.23
